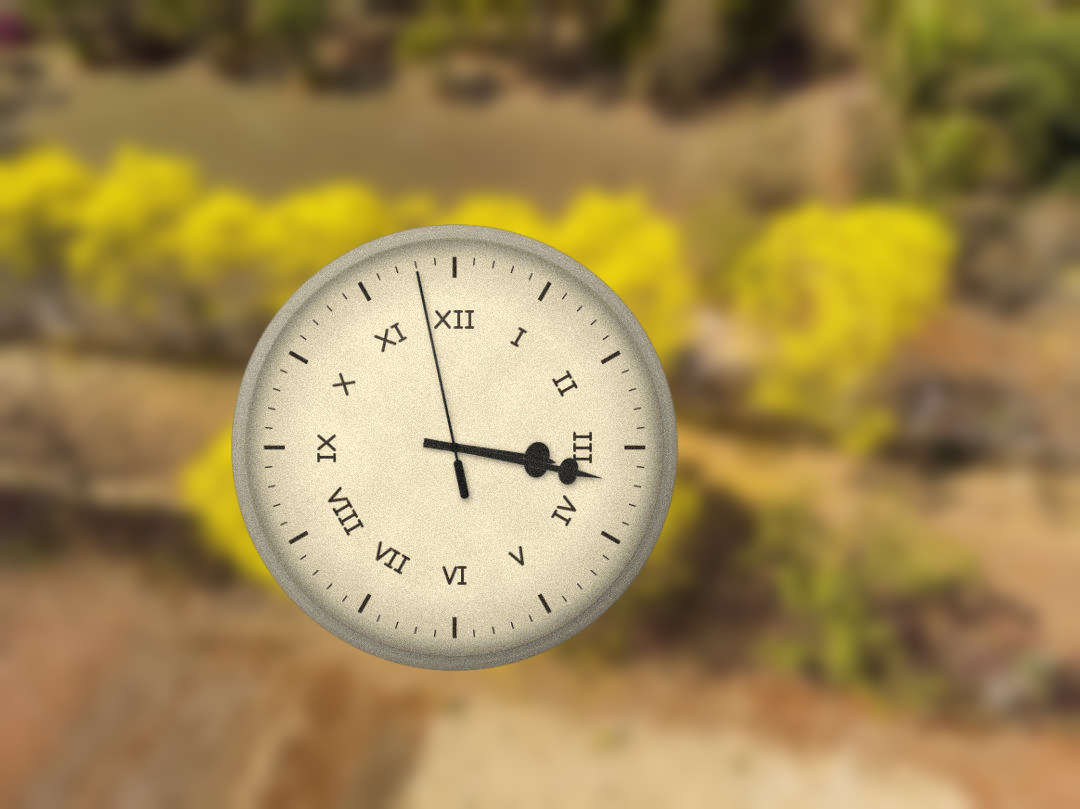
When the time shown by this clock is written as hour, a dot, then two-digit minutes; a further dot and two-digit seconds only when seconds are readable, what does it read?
3.16.58
